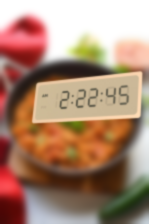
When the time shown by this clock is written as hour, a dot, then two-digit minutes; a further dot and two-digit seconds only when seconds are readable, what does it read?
2.22.45
